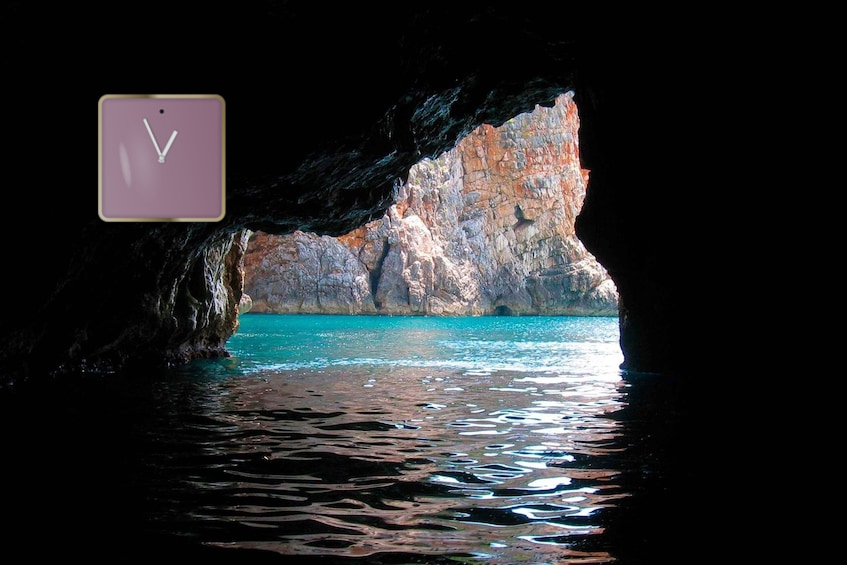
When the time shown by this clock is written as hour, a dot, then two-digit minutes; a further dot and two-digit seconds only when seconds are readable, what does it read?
12.56
